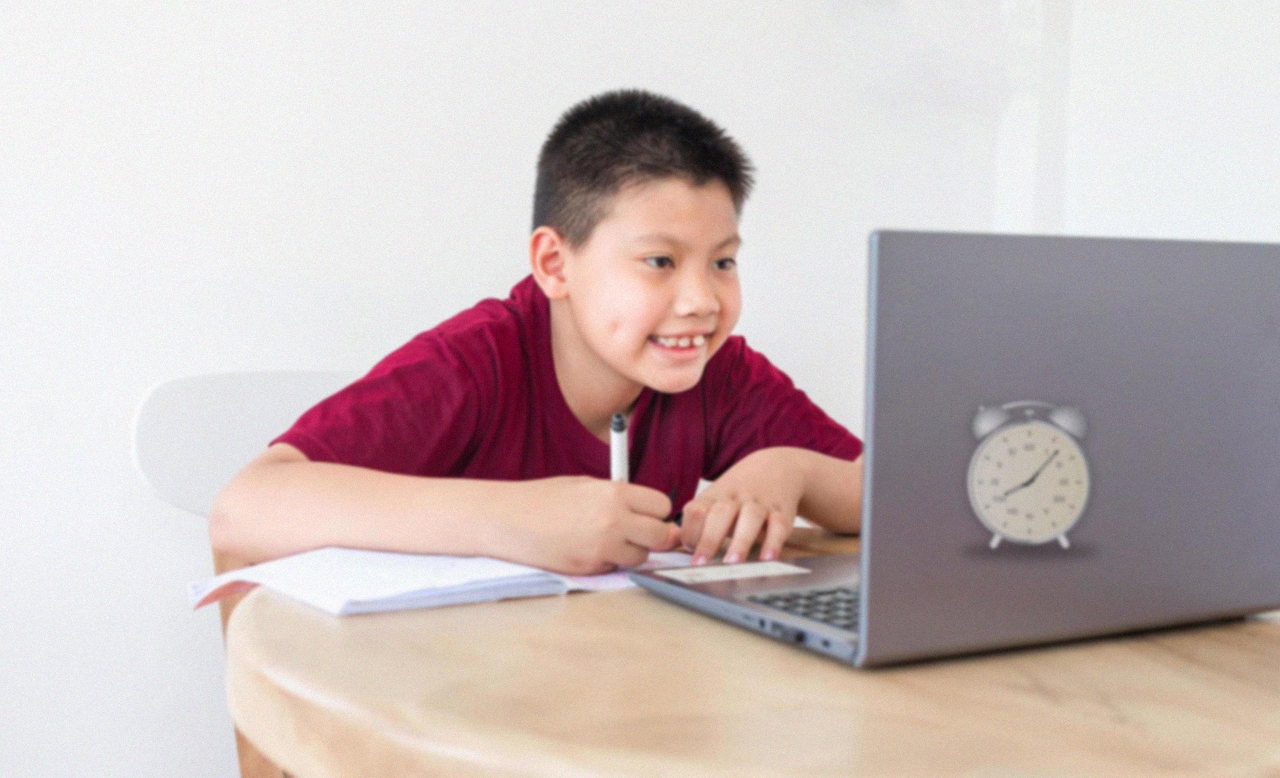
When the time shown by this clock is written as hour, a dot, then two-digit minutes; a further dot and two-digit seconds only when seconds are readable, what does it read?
8.07
